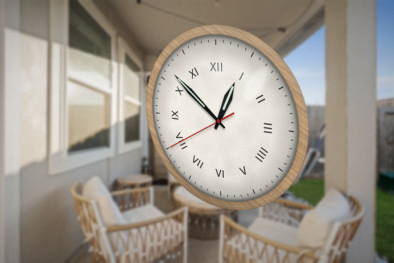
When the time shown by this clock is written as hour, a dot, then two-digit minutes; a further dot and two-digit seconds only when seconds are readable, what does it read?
12.51.40
